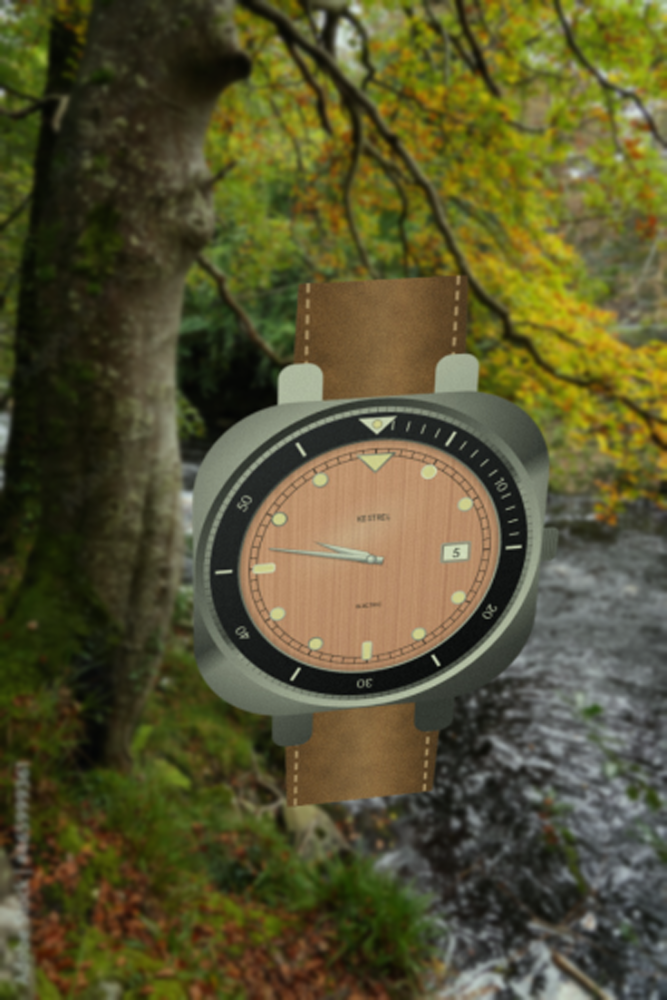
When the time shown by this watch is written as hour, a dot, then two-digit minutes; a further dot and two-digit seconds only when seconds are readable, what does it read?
9.47
